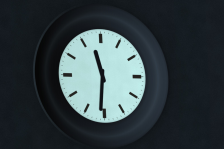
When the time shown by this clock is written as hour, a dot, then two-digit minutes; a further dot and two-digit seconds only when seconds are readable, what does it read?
11.31
